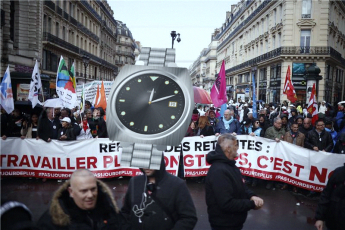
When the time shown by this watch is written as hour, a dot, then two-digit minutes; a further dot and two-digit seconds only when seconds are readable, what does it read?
12.11
